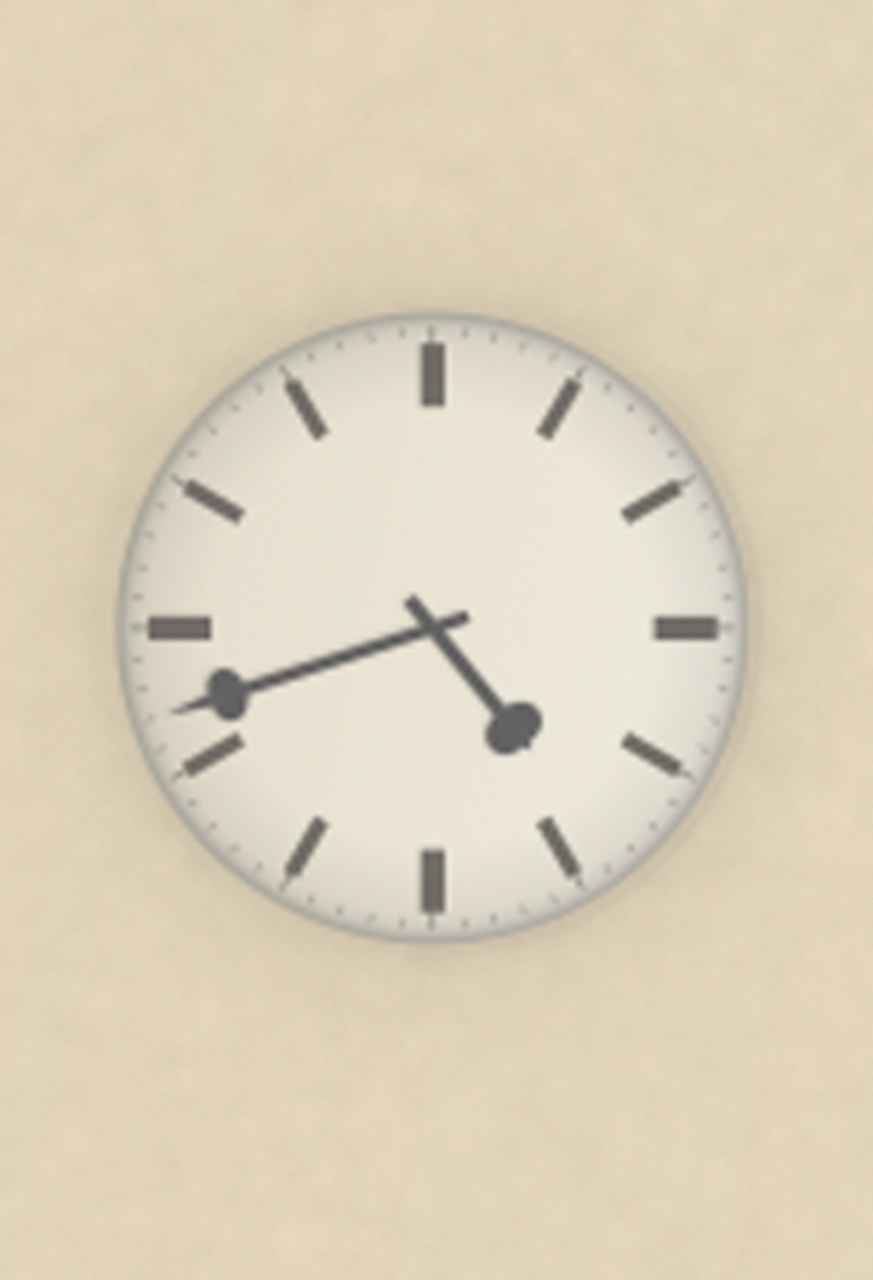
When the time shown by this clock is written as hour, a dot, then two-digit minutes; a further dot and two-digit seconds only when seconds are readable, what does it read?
4.42
